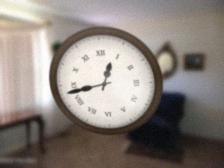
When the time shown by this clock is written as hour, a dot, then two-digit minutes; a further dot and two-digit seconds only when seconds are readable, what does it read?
12.43
